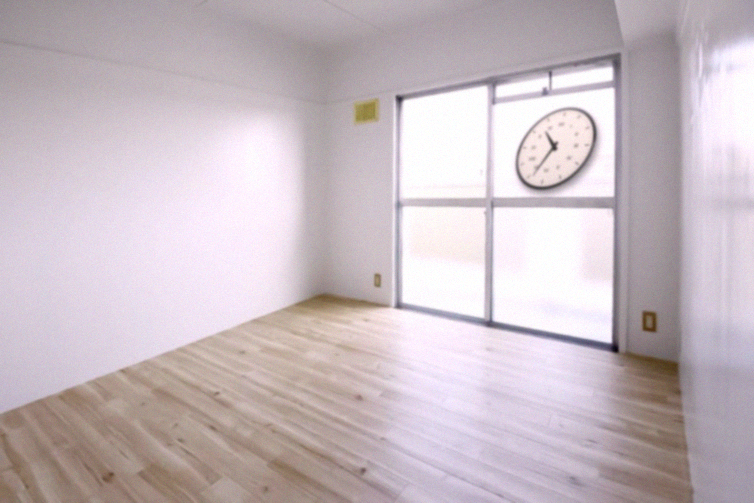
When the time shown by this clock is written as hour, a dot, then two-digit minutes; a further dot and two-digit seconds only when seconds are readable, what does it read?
10.34
